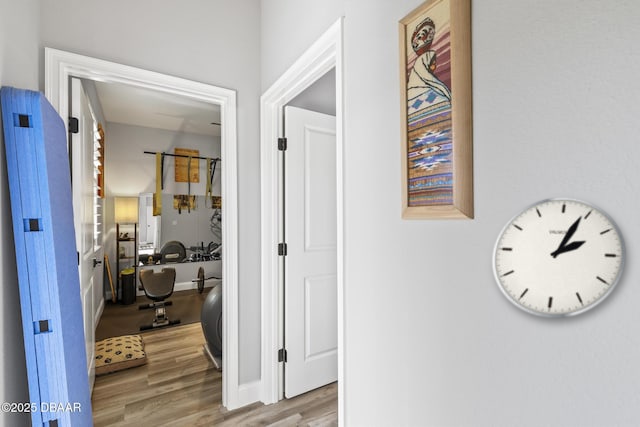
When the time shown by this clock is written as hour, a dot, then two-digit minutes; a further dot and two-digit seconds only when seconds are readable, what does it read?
2.04
